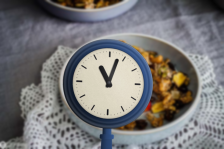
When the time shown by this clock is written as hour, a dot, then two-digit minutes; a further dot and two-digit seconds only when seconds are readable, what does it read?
11.03
